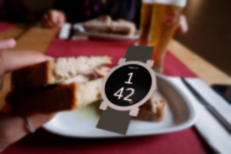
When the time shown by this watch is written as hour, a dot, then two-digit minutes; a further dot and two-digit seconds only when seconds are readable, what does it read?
1.42
